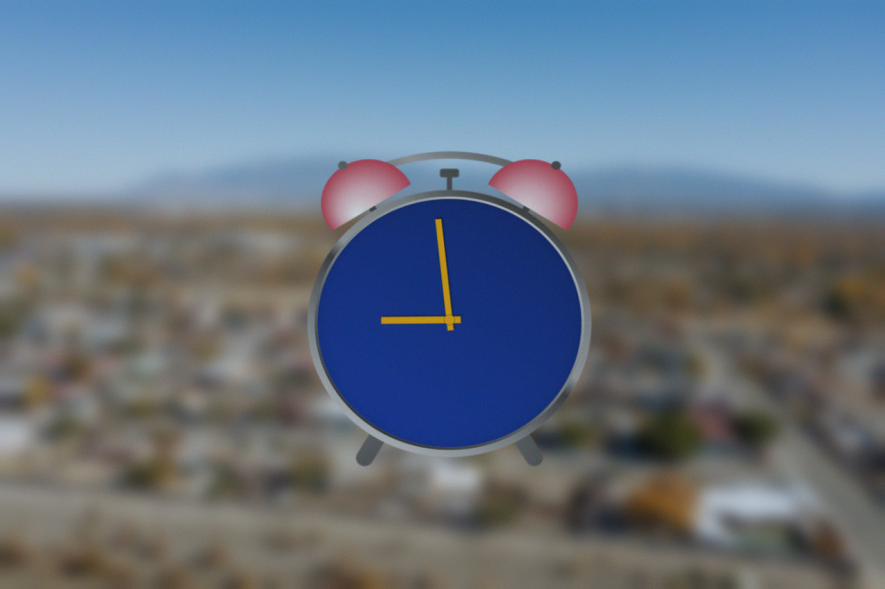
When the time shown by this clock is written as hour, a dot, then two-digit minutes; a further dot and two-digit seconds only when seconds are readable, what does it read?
8.59
